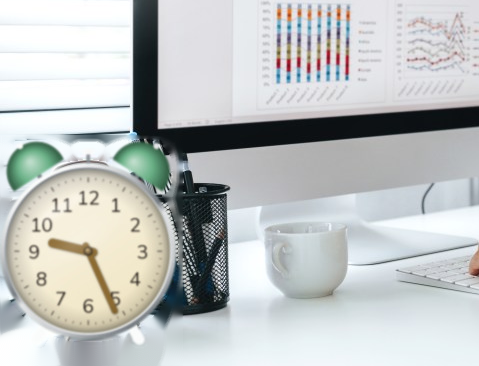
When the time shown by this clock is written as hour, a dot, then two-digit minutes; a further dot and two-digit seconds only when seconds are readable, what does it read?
9.26
